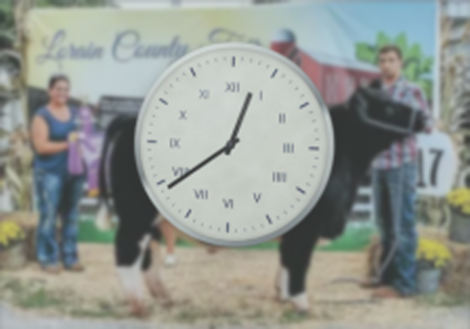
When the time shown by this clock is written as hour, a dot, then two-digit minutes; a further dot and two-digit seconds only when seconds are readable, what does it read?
12.39
